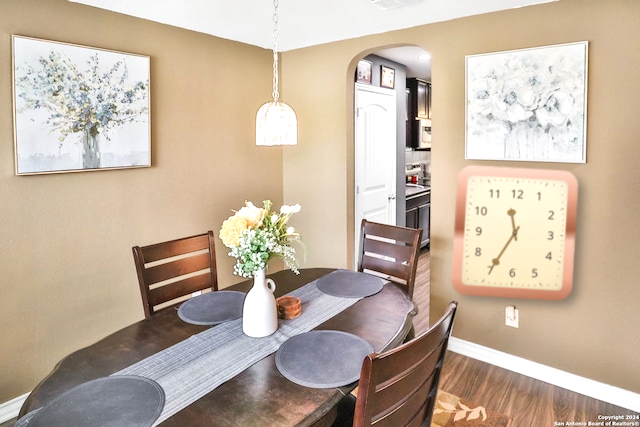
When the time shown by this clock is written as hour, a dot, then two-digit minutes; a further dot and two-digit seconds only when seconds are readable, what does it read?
11.35
